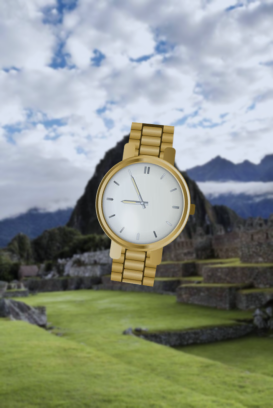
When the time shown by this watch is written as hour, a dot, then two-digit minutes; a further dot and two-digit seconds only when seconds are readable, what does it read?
8.55
